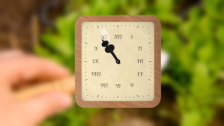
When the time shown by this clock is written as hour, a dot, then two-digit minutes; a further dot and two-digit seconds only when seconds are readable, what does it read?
10.54
